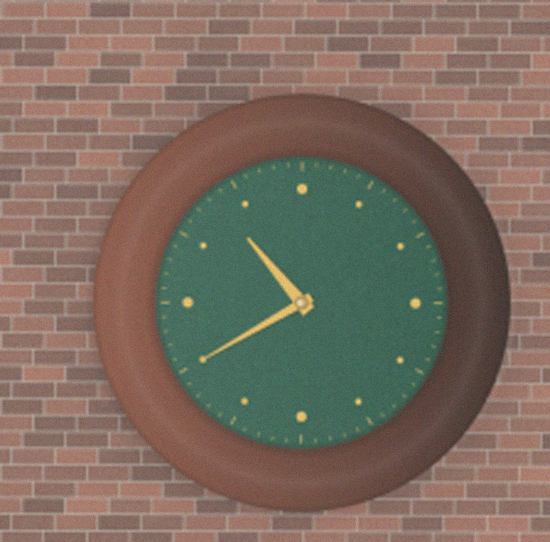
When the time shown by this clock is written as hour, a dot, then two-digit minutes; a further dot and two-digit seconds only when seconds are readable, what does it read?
10.40
